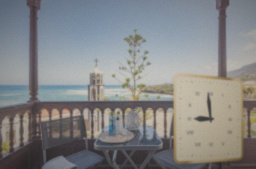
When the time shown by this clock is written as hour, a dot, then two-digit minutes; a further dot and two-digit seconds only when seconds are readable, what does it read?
8.59
